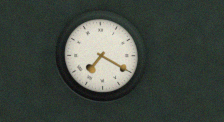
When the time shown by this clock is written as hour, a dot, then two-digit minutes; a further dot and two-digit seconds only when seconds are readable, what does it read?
7.20
